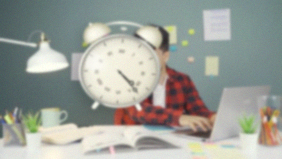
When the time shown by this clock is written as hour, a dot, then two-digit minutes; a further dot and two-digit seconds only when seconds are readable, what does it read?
4.23
